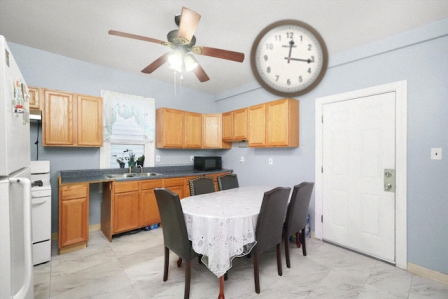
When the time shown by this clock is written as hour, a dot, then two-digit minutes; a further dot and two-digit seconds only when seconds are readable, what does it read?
12.16
